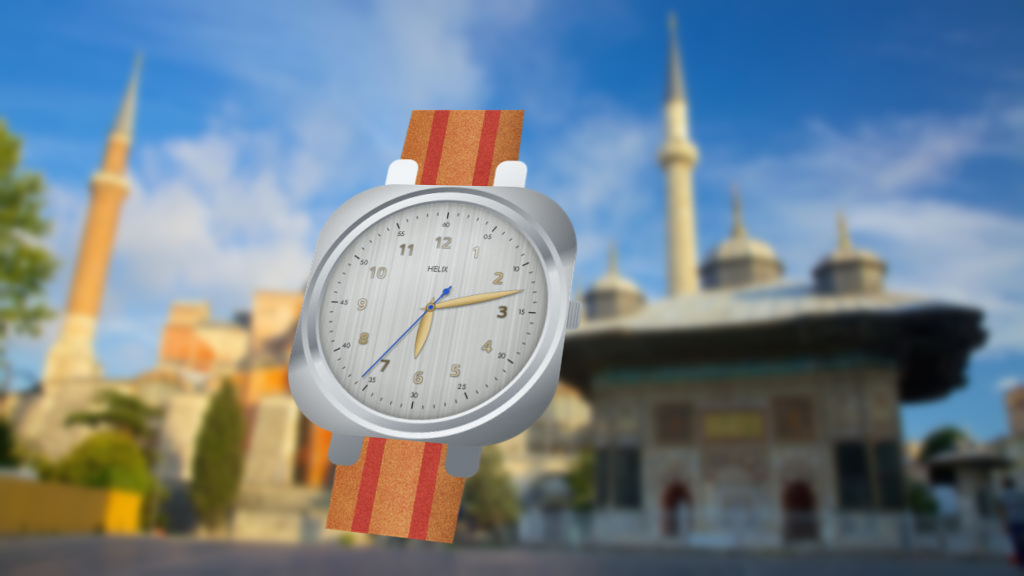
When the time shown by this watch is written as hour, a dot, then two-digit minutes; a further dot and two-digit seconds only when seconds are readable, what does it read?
6.12.36
